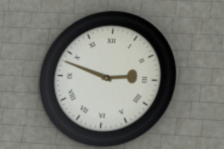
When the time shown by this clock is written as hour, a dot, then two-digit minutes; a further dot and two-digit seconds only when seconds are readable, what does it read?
2.48
